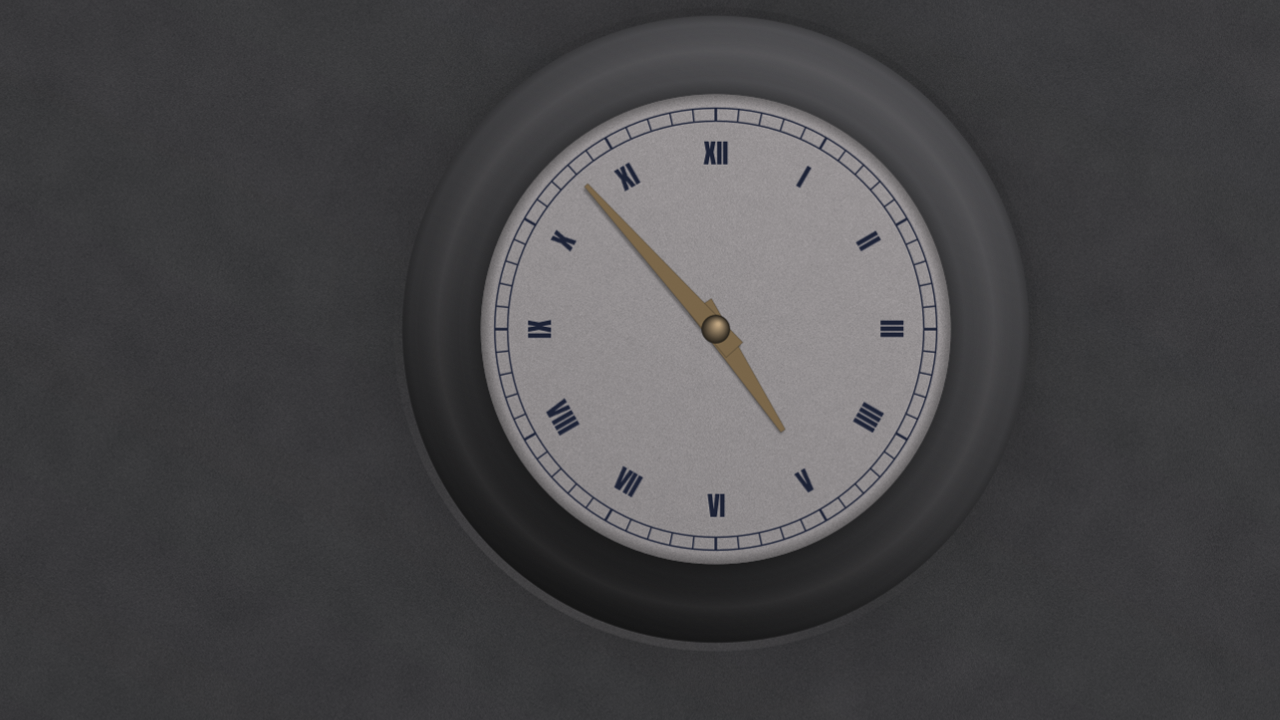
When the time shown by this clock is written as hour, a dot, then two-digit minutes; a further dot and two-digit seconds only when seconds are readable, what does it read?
4.53
